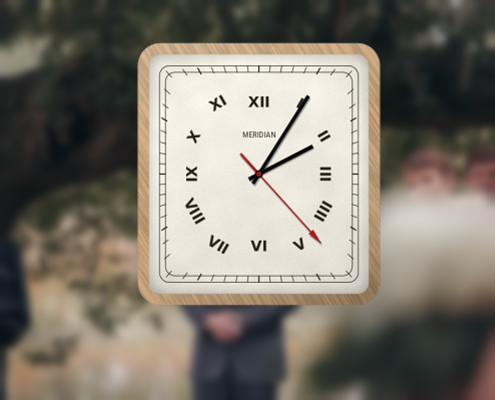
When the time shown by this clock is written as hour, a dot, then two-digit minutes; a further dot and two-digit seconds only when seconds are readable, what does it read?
2.05.23
